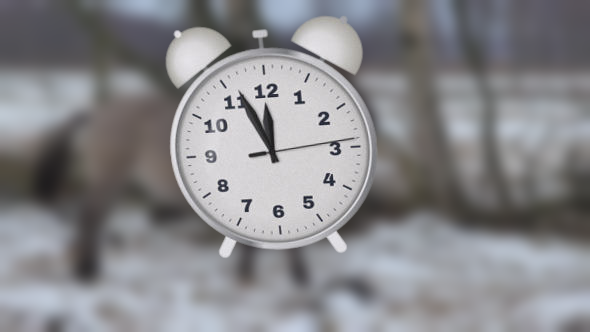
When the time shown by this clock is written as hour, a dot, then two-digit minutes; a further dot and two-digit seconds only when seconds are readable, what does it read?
11.56.14
